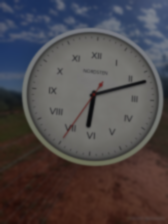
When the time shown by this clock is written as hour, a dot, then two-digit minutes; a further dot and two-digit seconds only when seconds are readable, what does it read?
6.11.35
